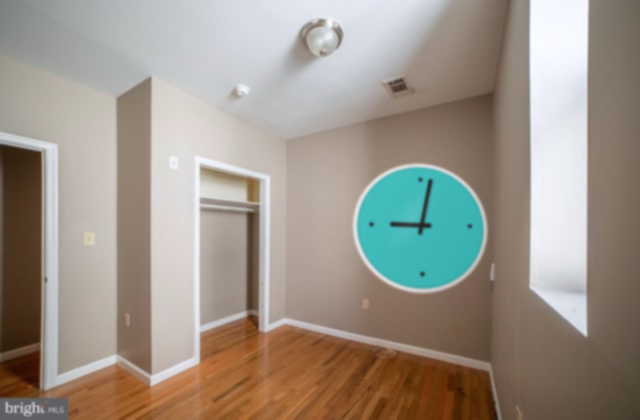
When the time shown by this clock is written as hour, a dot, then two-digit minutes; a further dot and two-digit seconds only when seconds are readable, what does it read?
9.02
